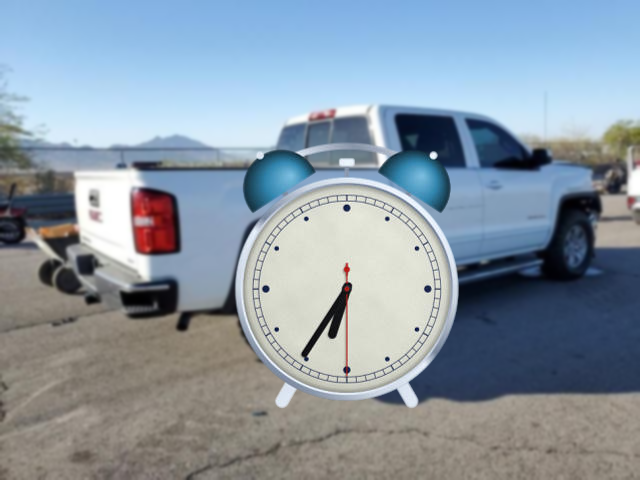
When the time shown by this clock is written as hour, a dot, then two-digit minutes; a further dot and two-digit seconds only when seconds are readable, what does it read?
6.35.30
